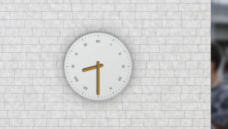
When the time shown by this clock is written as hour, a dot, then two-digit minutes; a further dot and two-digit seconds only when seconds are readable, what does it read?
8.30
